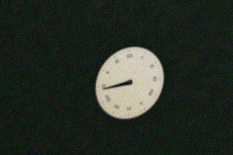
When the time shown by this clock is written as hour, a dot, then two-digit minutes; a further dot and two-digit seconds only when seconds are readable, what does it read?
8.44
